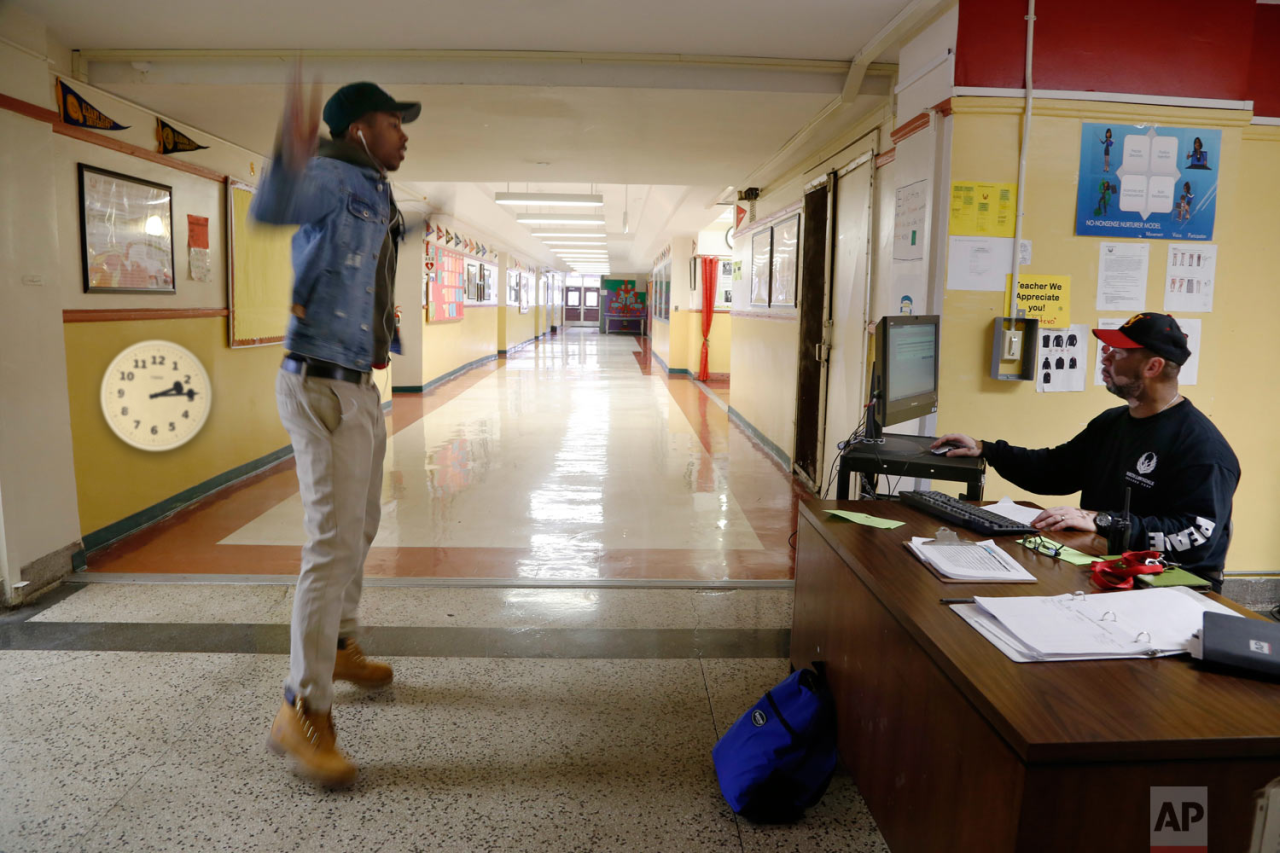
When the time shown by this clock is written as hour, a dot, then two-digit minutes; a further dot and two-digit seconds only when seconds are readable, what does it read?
2.14
